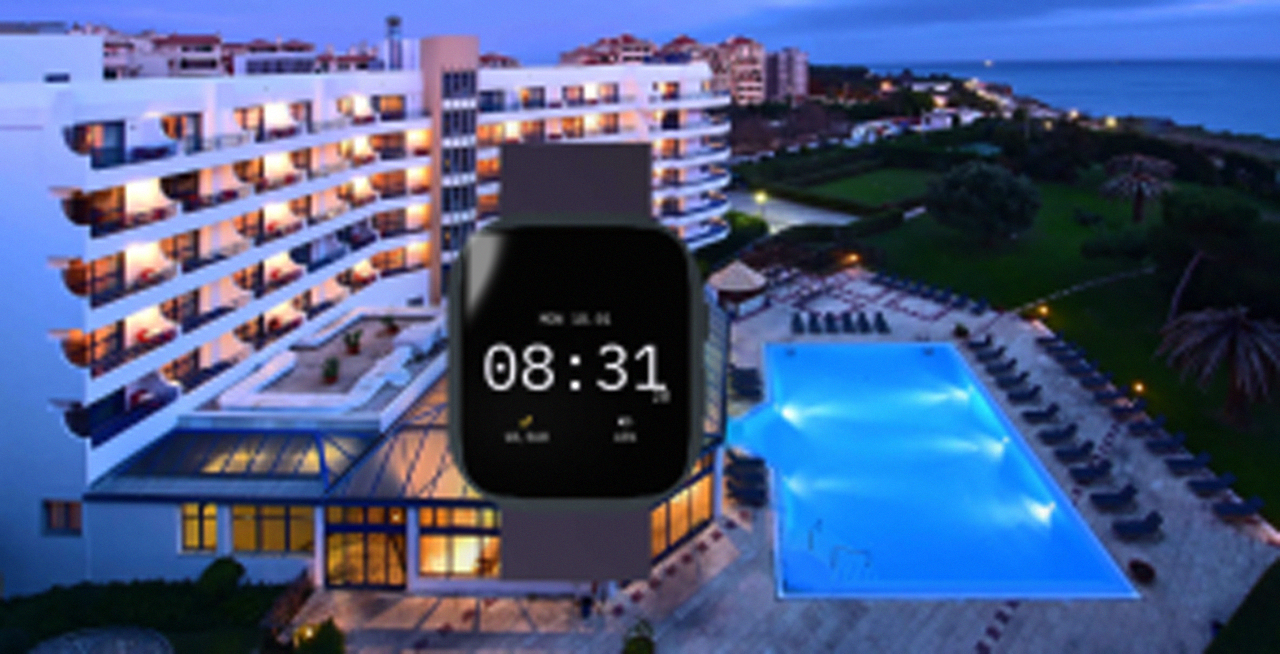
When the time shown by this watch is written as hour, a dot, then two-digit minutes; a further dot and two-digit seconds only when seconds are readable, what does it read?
8.31
